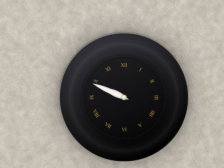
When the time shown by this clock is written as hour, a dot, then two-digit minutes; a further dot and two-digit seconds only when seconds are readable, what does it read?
9.49
